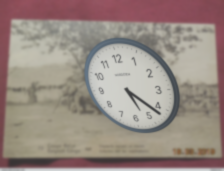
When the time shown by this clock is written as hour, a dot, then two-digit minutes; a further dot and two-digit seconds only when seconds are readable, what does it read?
5.22
